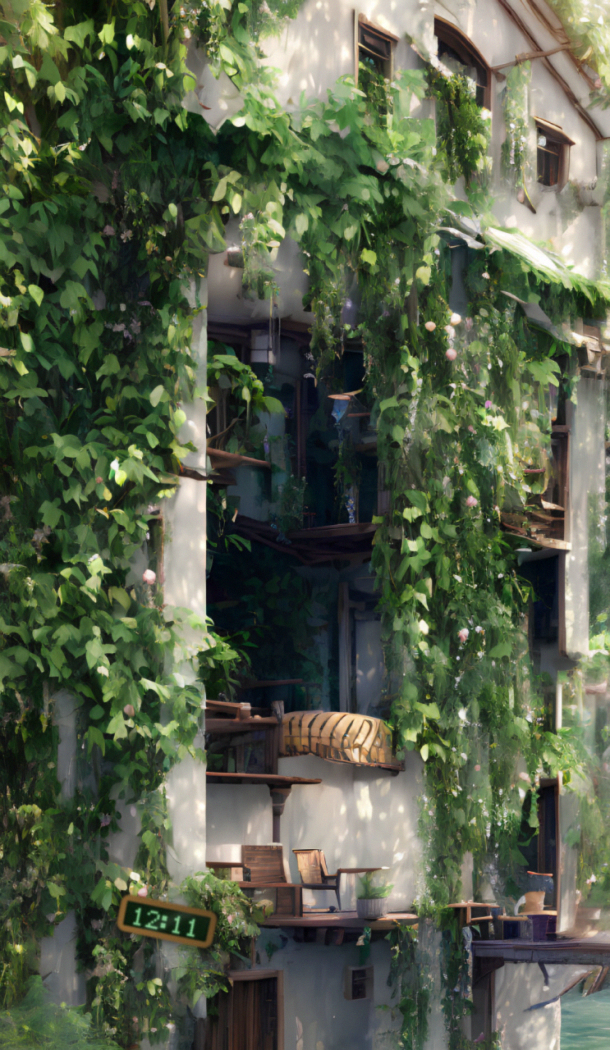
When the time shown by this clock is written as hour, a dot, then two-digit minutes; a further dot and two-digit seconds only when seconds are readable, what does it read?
12.11
